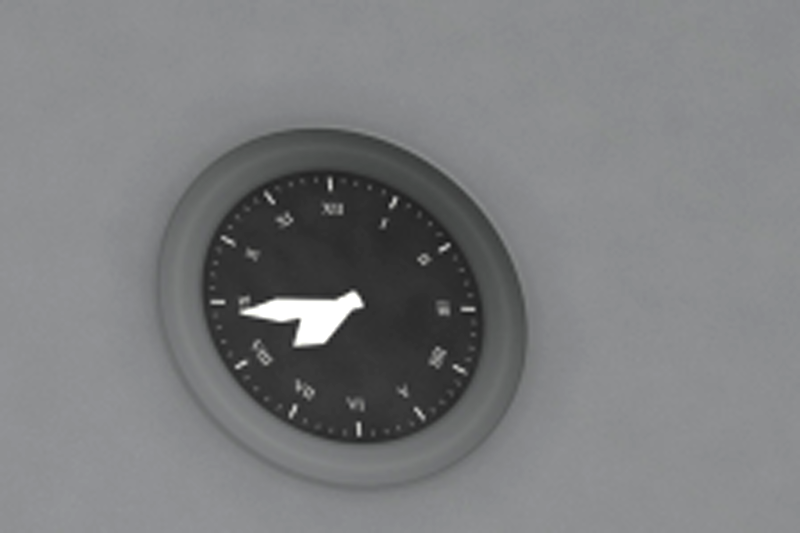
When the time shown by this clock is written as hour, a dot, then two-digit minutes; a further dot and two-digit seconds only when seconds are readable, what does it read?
7.44
